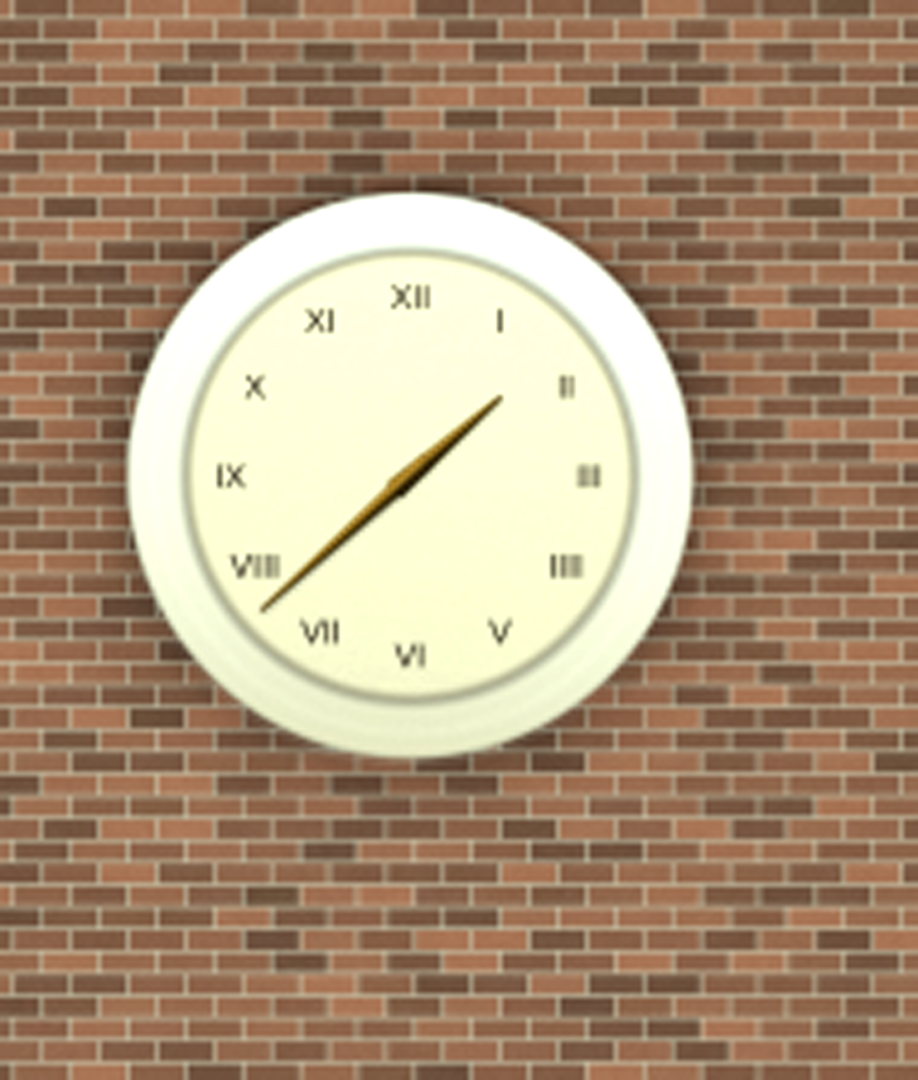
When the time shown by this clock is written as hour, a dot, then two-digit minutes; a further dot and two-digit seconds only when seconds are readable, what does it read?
1.38
